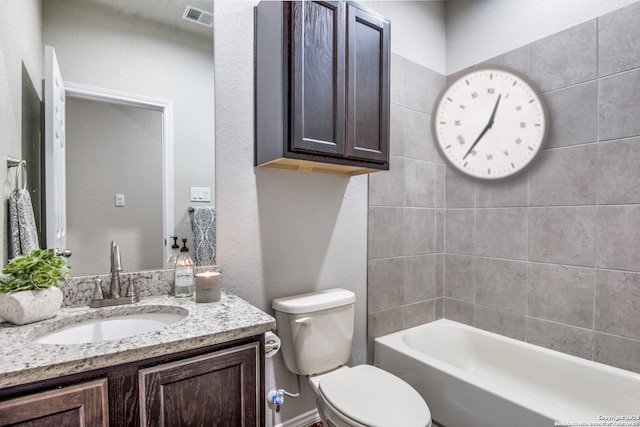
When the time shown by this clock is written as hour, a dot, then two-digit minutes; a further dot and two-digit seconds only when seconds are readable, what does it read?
12.36
